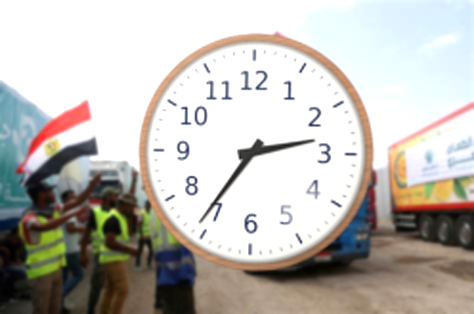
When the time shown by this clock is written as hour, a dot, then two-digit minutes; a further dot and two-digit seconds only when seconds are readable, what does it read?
2.36
